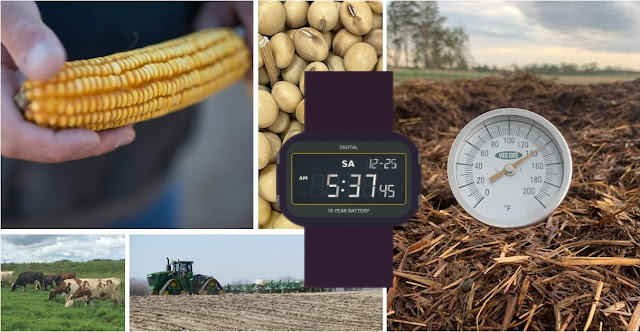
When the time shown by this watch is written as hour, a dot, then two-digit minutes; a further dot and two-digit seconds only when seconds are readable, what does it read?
5.37.45
